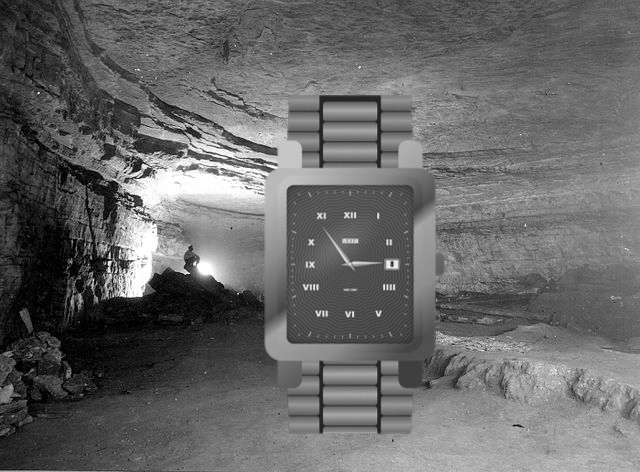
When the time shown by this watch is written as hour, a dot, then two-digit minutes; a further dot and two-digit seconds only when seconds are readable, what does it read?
2.54
